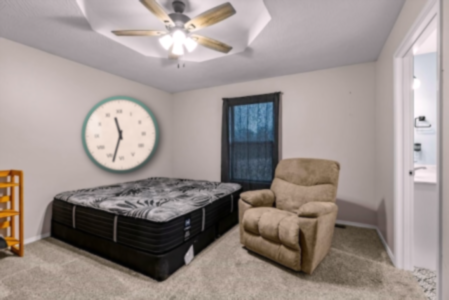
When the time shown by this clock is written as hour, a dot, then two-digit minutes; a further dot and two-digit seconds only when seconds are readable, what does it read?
11.33
